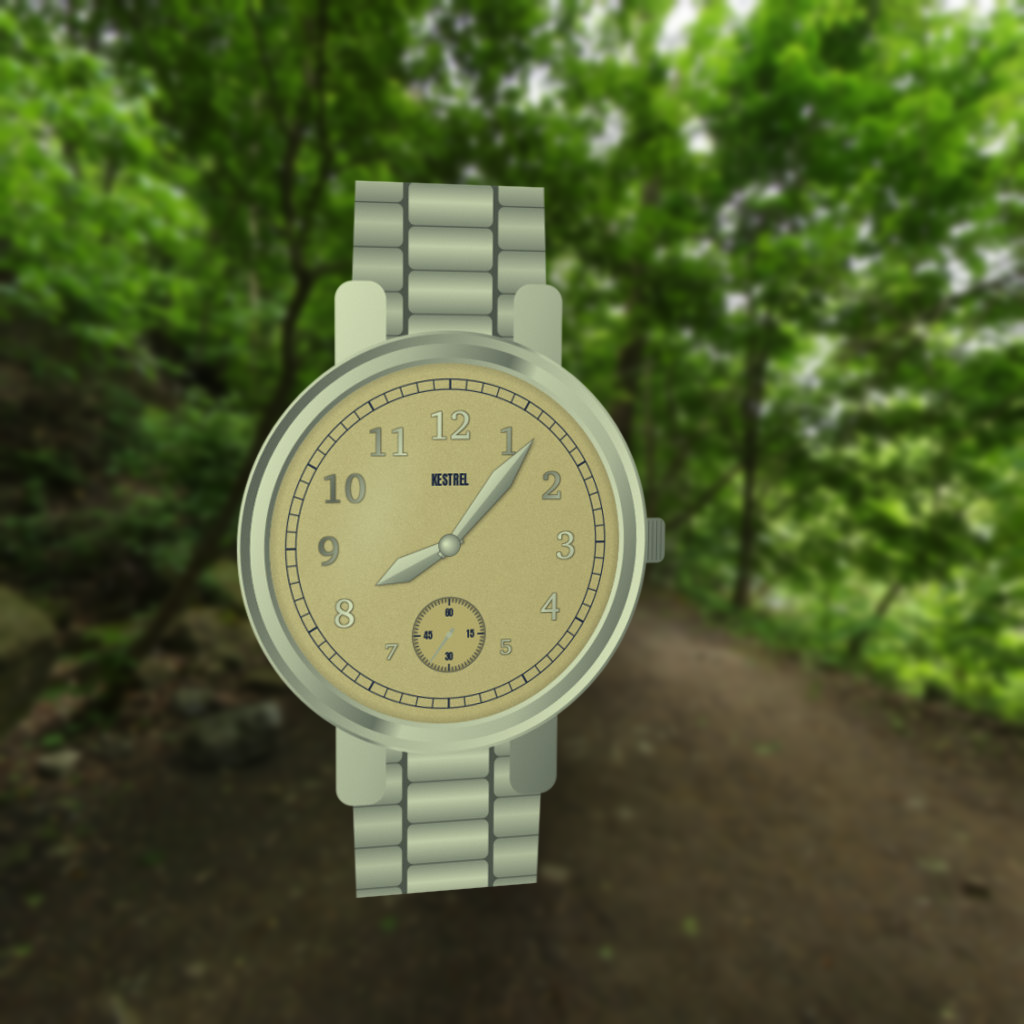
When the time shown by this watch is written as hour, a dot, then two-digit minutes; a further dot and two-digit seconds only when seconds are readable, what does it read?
8.06.36
